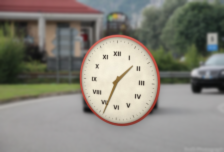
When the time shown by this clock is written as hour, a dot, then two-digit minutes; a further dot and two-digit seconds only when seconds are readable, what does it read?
1.34
